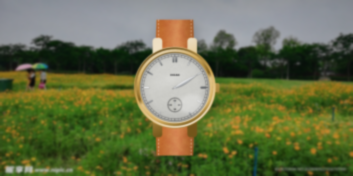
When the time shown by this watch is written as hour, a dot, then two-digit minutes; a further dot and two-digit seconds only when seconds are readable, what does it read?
2.10
